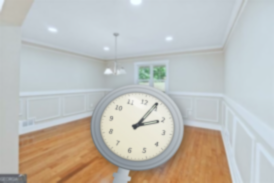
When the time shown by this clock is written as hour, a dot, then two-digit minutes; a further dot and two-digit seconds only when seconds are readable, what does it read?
2.04
